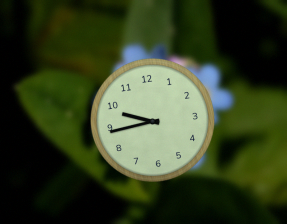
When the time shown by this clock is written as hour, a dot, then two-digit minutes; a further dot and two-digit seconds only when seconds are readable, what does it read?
9.44
